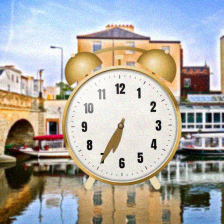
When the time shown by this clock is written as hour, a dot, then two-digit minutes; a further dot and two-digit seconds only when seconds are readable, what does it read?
6.35
